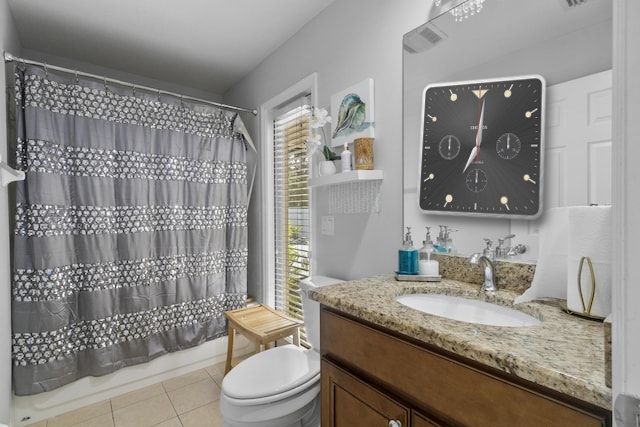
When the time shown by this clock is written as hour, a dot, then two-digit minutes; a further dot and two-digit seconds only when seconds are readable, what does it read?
7.01
